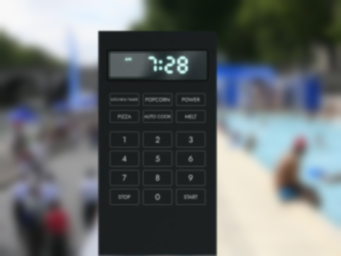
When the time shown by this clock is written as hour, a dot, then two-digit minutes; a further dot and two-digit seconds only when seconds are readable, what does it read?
7.28
